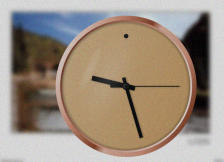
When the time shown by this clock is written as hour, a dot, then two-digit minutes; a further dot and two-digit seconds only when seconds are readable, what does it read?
9.27.15
